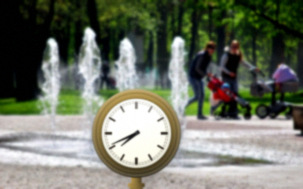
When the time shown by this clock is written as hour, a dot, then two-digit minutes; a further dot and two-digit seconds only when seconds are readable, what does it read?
7.41
